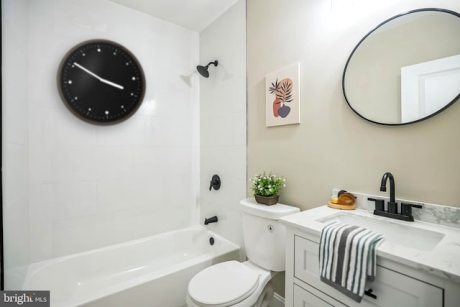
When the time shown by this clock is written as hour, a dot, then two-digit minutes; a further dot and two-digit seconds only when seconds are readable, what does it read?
3.51
